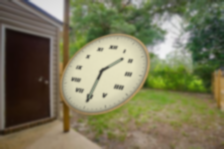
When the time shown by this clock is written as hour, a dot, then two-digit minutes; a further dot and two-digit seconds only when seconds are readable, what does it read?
1.30
